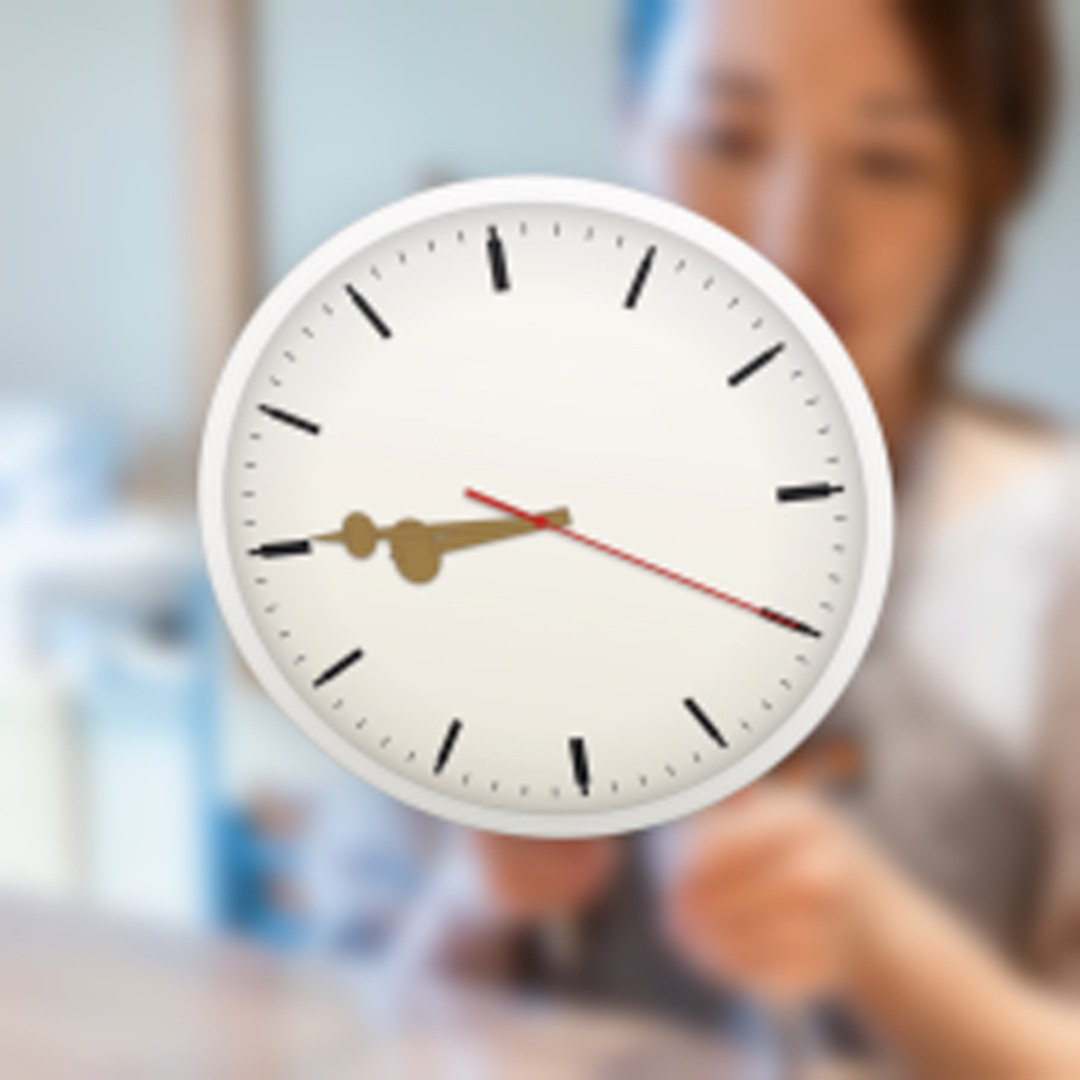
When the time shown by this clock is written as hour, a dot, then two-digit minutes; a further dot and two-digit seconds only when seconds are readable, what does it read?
8.45.20
